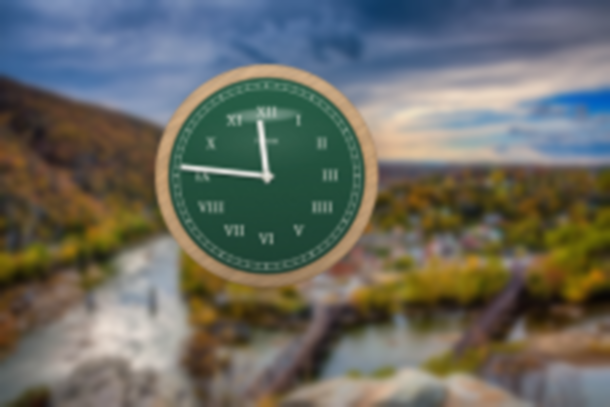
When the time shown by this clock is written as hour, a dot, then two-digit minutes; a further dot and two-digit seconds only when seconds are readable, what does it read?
11.46
